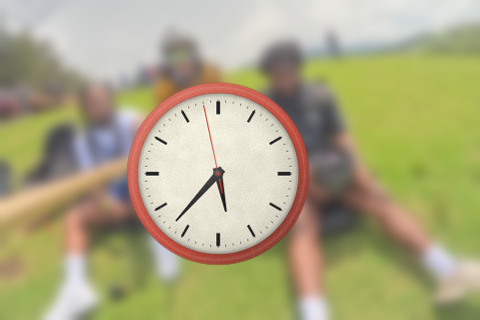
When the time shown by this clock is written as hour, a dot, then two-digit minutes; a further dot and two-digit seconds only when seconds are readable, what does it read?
5.36.58
